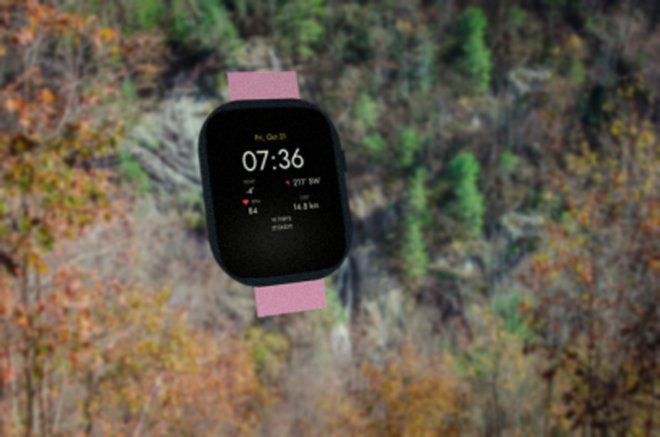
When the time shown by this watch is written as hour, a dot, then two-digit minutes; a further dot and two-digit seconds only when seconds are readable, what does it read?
7.36
